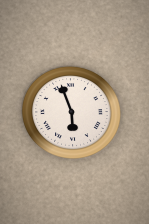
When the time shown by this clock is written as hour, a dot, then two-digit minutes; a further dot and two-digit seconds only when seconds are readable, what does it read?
5.57
